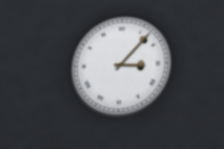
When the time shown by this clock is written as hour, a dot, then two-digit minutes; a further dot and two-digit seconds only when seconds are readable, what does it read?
3.07
